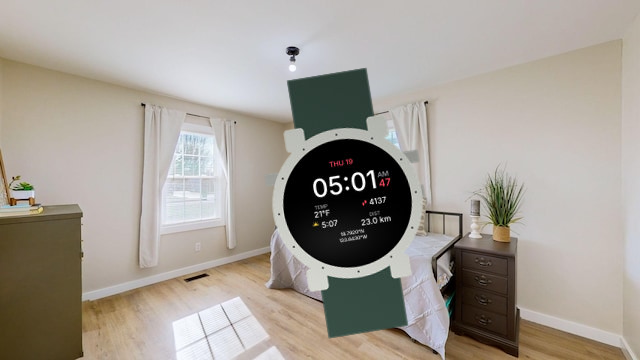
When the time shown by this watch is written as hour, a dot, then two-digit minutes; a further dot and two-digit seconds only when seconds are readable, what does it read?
5.01.47
